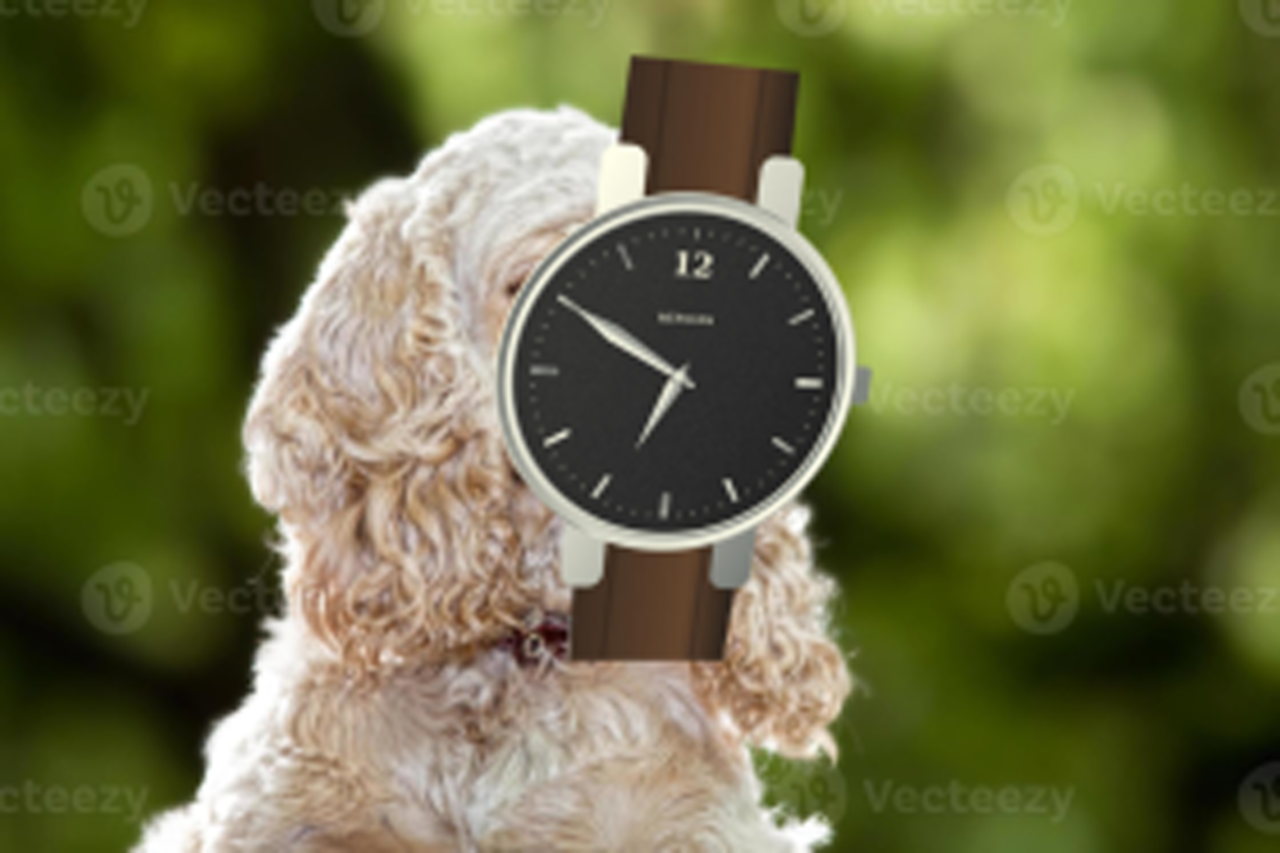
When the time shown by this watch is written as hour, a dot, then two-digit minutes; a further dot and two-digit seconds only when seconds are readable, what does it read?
6.50
